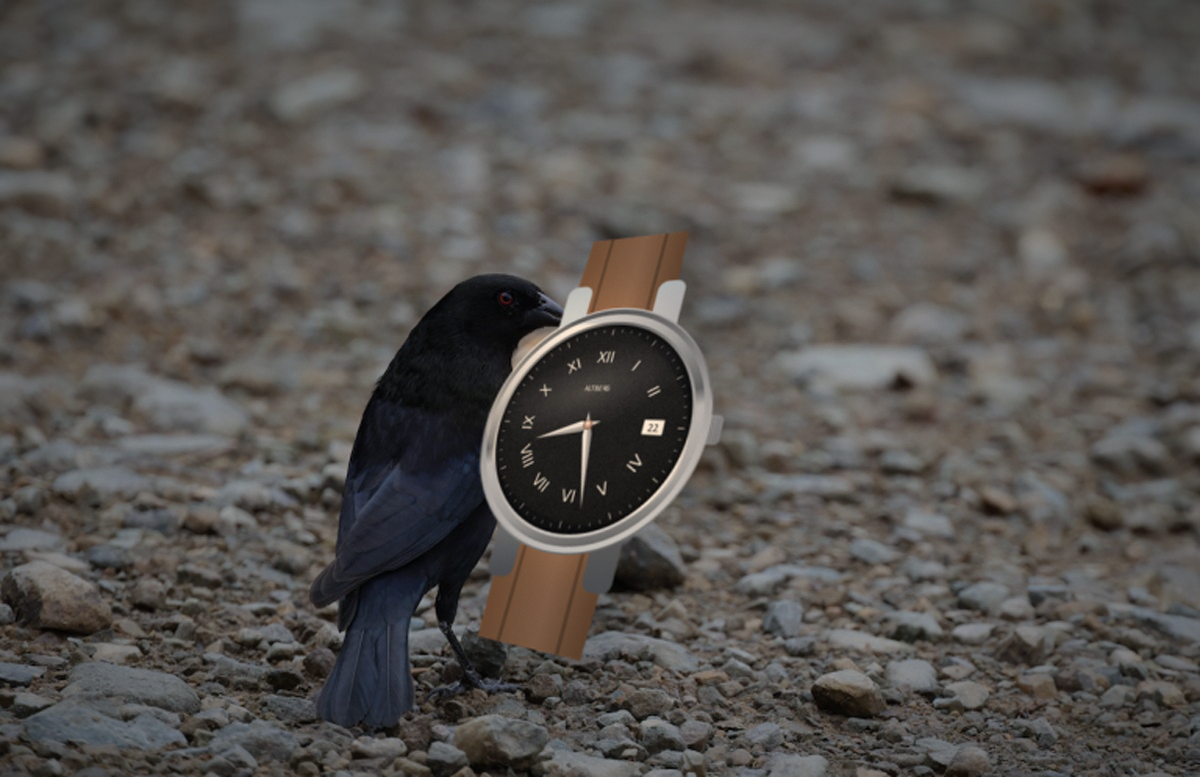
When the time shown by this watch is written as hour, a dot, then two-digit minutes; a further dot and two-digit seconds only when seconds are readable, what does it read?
8.28
